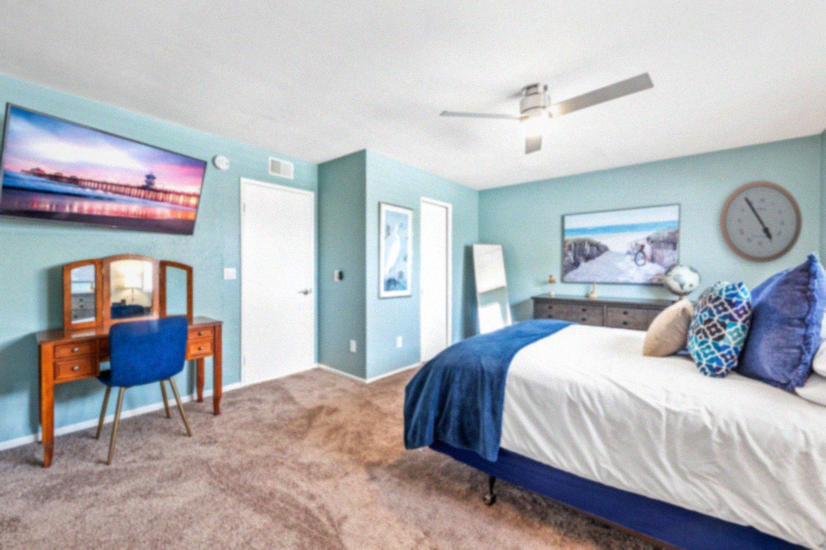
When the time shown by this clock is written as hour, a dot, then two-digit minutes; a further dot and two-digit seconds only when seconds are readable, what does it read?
4.54
